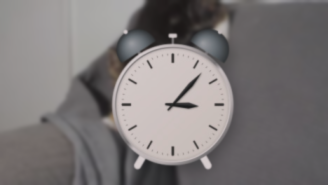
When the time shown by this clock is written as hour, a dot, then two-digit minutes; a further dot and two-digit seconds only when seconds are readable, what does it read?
3.07
